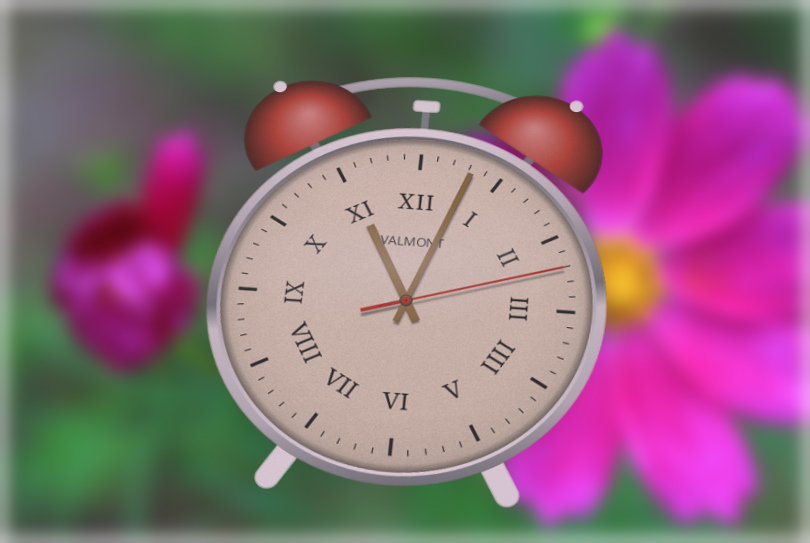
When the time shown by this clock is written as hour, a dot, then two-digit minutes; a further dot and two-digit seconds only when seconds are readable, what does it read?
11.03.12
